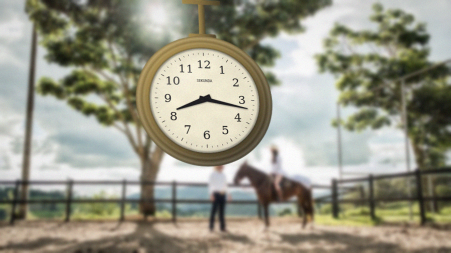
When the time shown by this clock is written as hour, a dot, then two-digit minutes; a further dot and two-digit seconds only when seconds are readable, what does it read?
8.17
